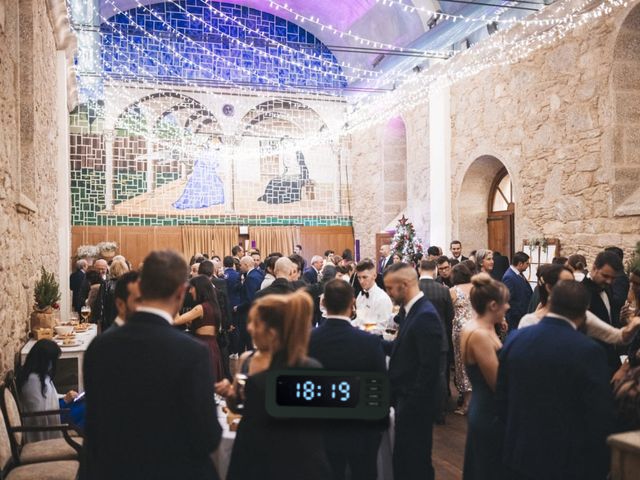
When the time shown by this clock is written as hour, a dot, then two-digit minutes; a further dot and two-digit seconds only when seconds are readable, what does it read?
18.19
